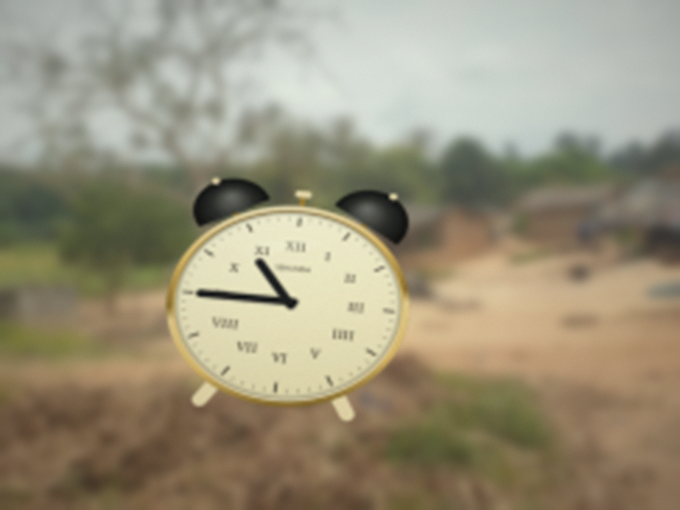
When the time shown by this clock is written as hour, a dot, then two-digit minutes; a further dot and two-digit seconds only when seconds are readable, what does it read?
10.45
